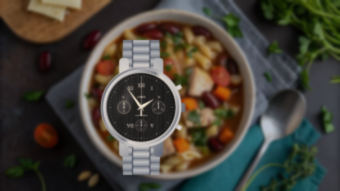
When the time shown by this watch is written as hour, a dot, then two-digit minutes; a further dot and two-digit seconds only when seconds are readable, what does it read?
1.54
